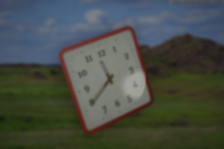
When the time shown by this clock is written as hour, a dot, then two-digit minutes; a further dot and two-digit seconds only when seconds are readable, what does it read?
11.40
